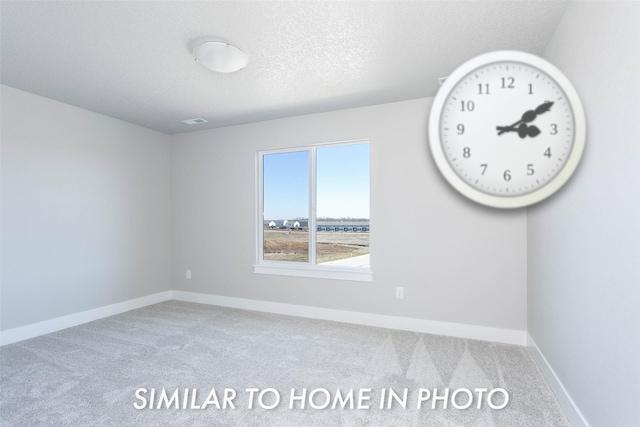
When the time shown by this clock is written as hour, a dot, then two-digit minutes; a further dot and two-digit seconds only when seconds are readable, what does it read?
3.10
